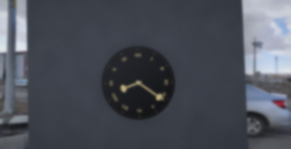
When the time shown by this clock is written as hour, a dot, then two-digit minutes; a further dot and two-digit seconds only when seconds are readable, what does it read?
8.21
